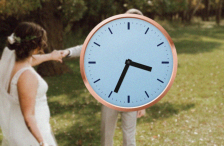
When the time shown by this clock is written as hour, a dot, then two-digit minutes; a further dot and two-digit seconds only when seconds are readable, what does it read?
3.34
